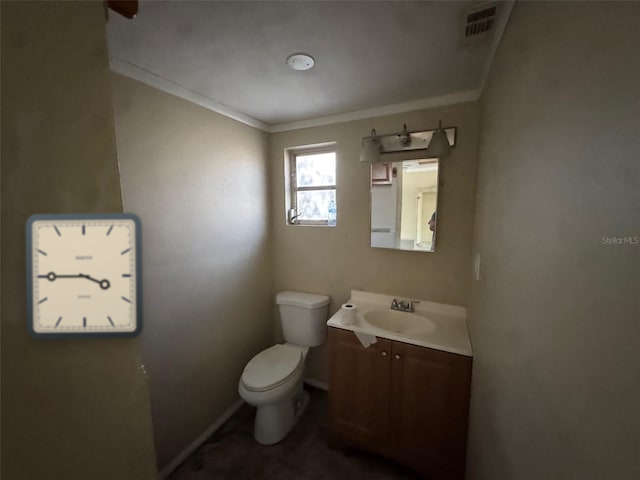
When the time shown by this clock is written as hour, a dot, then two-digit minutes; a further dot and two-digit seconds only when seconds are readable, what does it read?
3.45
